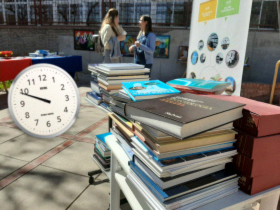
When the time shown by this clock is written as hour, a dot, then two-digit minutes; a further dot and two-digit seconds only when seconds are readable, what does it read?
9.49
